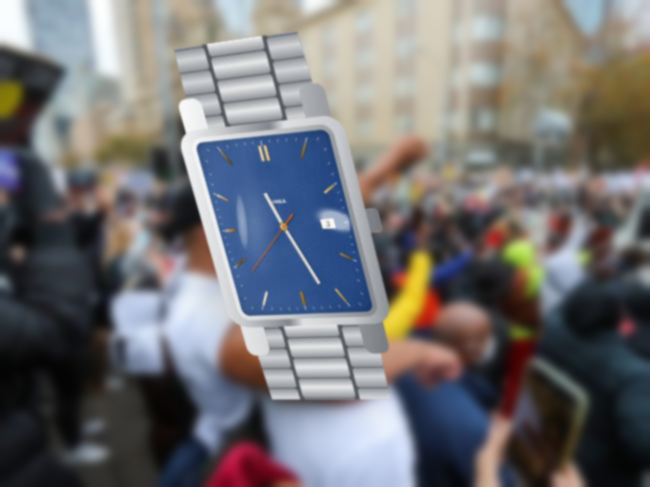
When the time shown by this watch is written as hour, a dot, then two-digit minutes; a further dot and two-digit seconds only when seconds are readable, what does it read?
11.26.38
